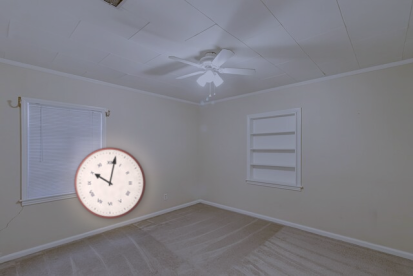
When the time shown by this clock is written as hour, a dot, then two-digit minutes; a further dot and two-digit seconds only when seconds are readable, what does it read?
10.02
